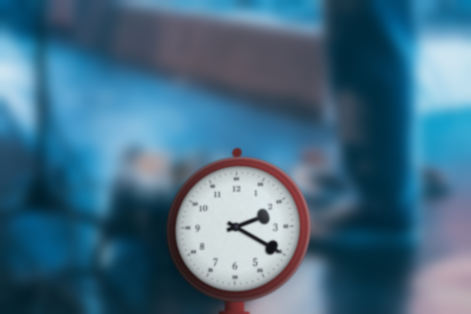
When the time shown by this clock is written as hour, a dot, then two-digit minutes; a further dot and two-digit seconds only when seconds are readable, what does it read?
2.20
